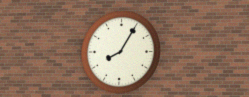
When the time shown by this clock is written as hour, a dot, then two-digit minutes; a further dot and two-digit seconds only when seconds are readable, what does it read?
8.05
